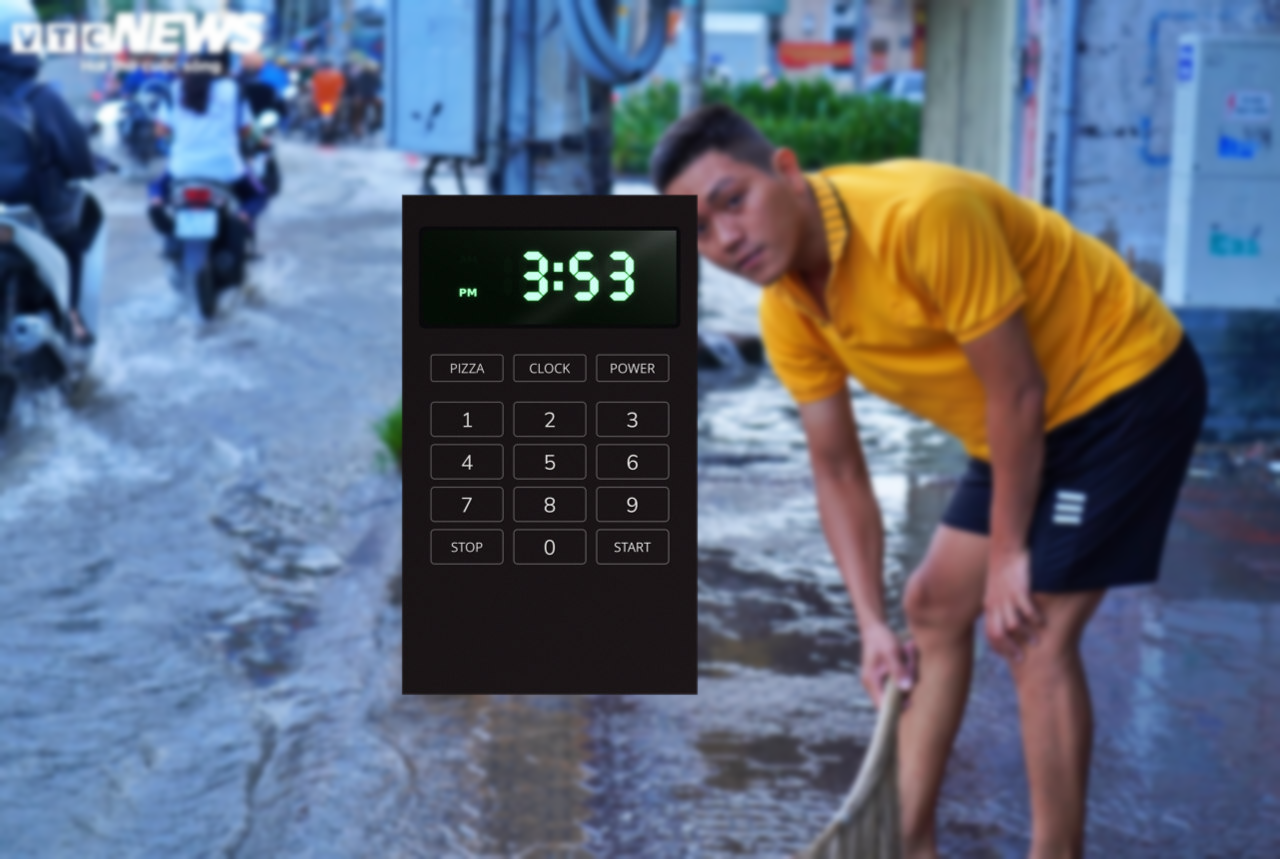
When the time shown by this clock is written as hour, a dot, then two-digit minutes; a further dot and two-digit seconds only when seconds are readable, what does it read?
3.53
